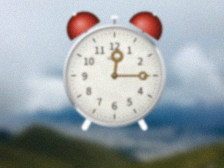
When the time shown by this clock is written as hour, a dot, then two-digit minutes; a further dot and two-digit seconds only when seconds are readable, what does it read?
12.15
